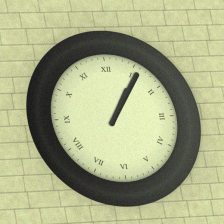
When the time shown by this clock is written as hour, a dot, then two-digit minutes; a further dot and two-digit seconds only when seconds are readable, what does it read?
1.06
